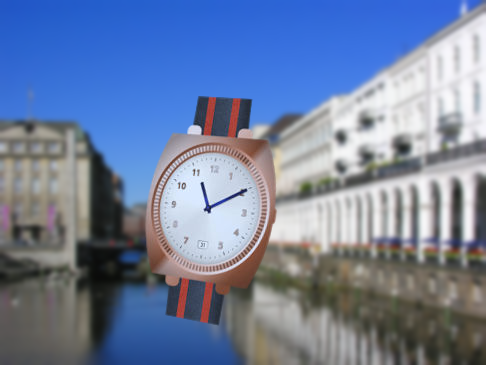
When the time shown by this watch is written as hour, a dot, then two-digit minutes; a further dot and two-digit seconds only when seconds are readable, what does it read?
11.10
